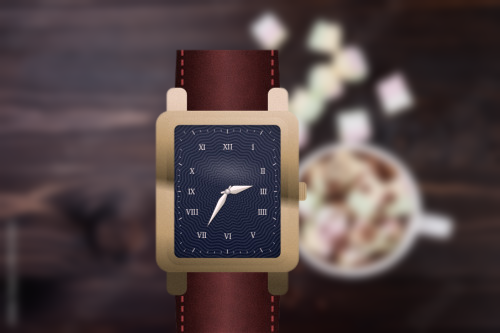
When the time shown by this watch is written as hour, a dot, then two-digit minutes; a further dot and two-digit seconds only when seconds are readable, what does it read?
2.35
